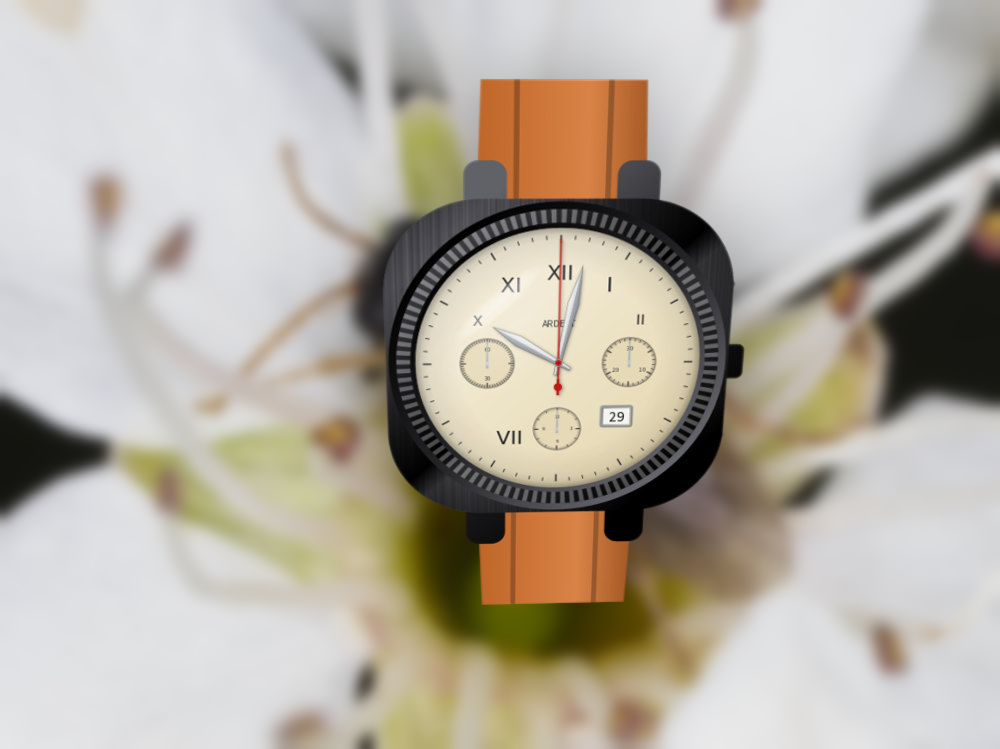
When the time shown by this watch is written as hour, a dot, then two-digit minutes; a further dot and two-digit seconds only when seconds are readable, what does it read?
10.02
